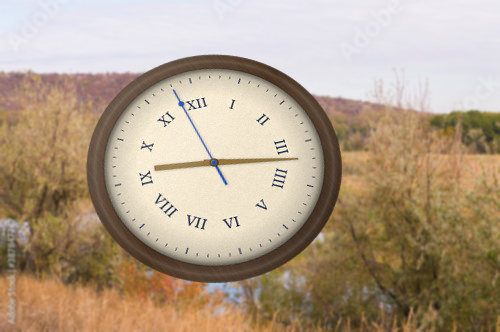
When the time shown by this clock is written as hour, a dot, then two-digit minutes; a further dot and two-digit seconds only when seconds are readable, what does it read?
9.16.58
